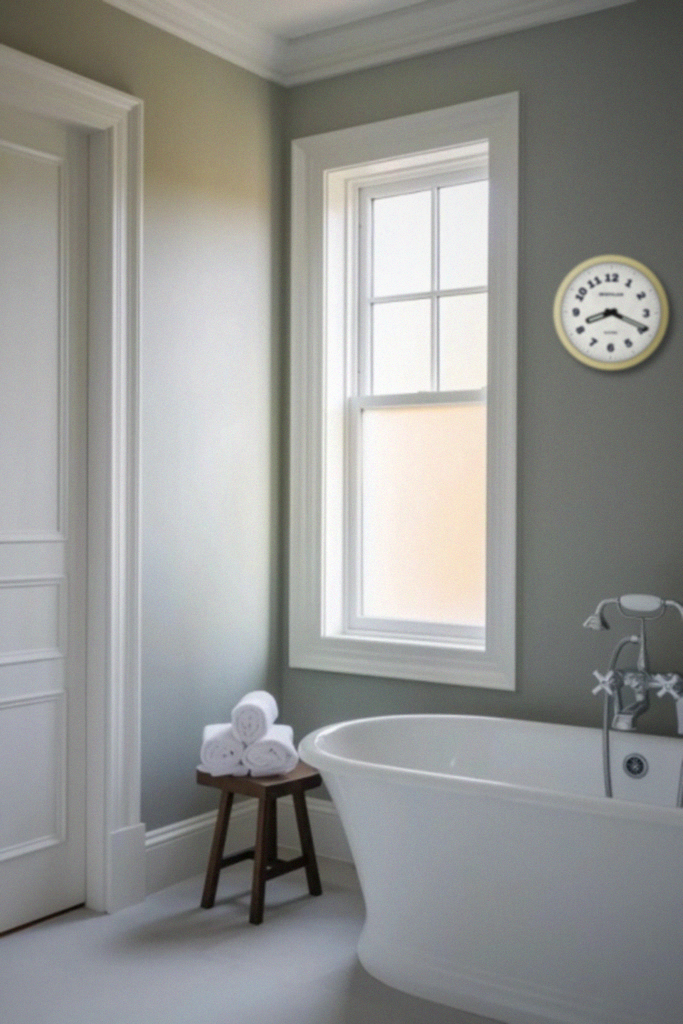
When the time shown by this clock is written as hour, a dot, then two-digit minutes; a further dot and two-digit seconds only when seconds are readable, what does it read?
8.19
